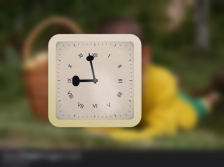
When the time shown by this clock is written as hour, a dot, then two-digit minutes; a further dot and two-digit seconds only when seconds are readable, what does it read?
8.58
